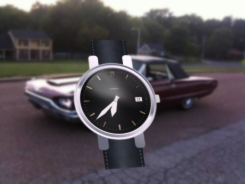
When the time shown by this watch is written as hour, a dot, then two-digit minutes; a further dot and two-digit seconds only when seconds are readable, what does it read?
6.38
